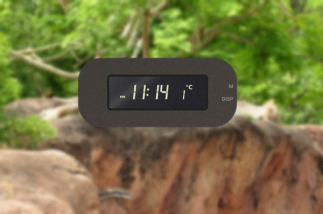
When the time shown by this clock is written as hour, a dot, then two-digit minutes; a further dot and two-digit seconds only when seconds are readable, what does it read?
11.14
